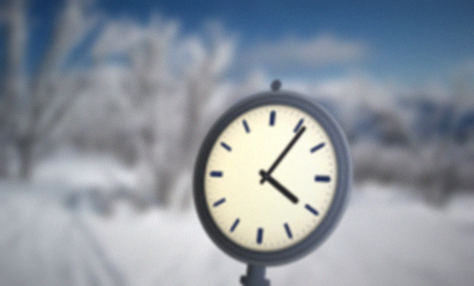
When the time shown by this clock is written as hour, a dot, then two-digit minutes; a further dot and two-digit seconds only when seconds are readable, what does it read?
4.06
